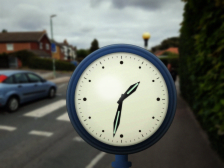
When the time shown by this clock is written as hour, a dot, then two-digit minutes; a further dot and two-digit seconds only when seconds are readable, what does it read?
1.32
